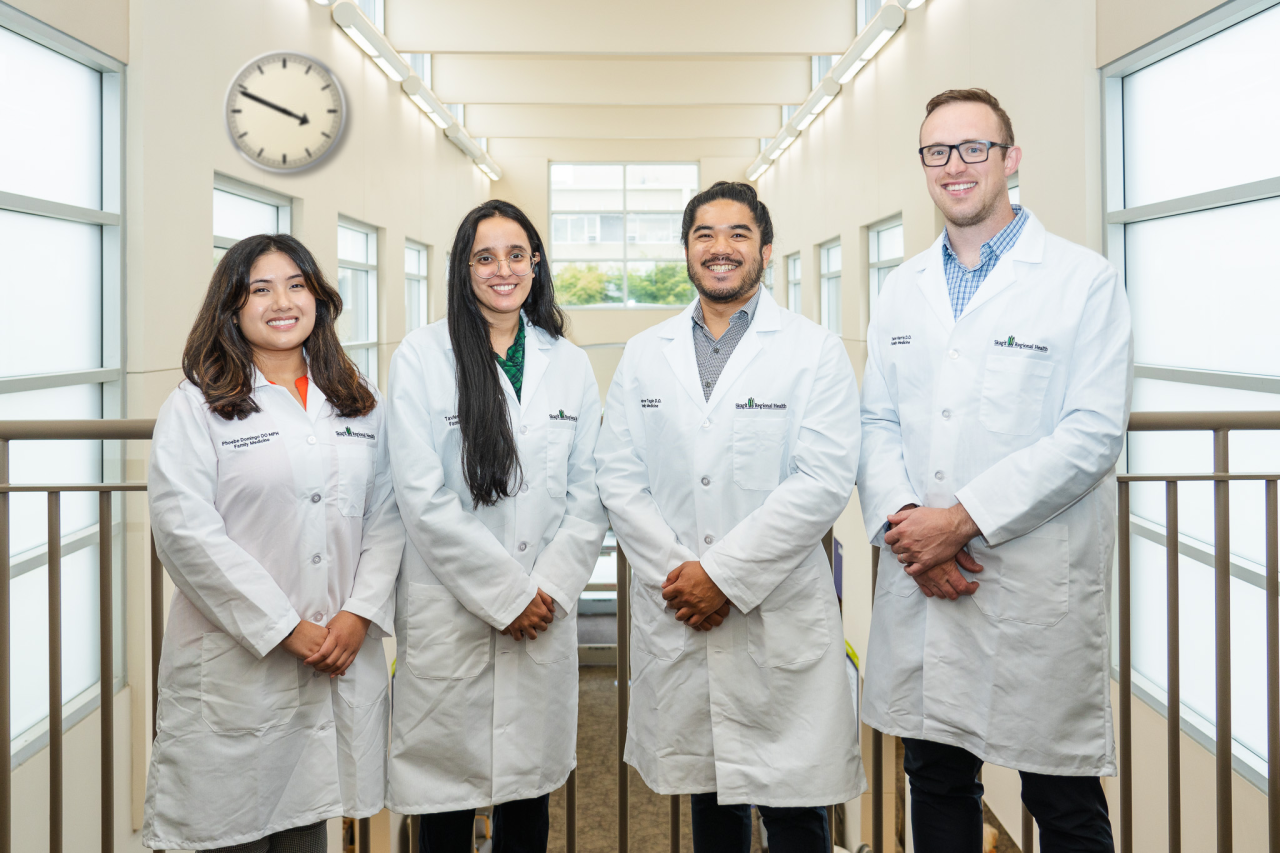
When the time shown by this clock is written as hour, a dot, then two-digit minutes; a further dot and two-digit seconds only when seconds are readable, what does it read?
3.49
